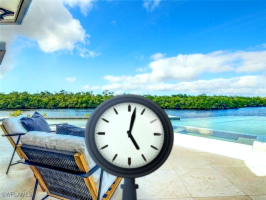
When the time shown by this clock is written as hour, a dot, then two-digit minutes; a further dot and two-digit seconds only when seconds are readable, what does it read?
5.02
